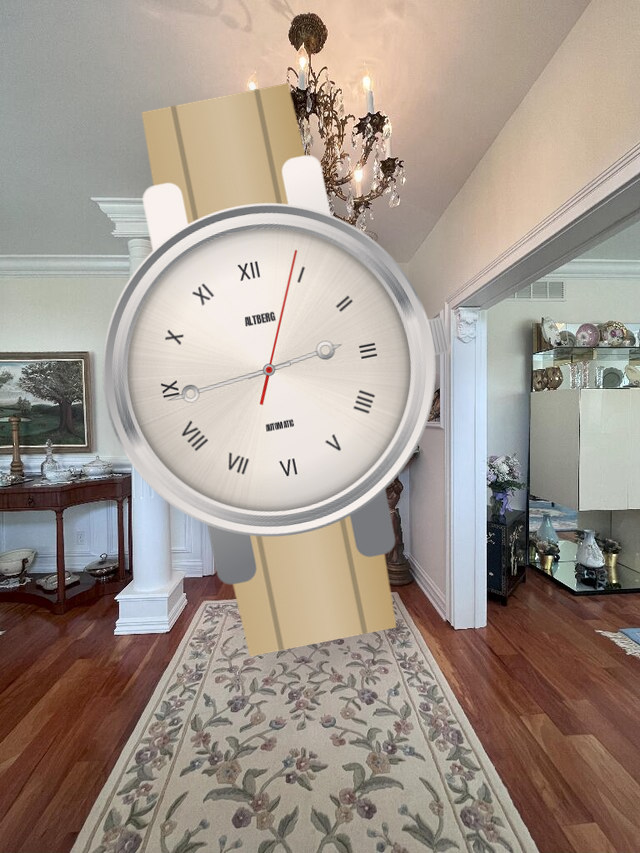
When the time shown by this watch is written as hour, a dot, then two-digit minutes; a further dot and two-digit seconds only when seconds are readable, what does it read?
2.44.04
